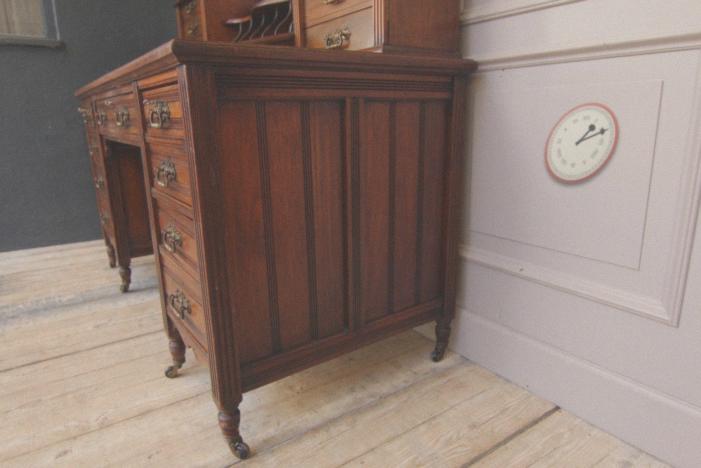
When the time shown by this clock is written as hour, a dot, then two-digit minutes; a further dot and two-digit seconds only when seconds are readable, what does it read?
1.11
